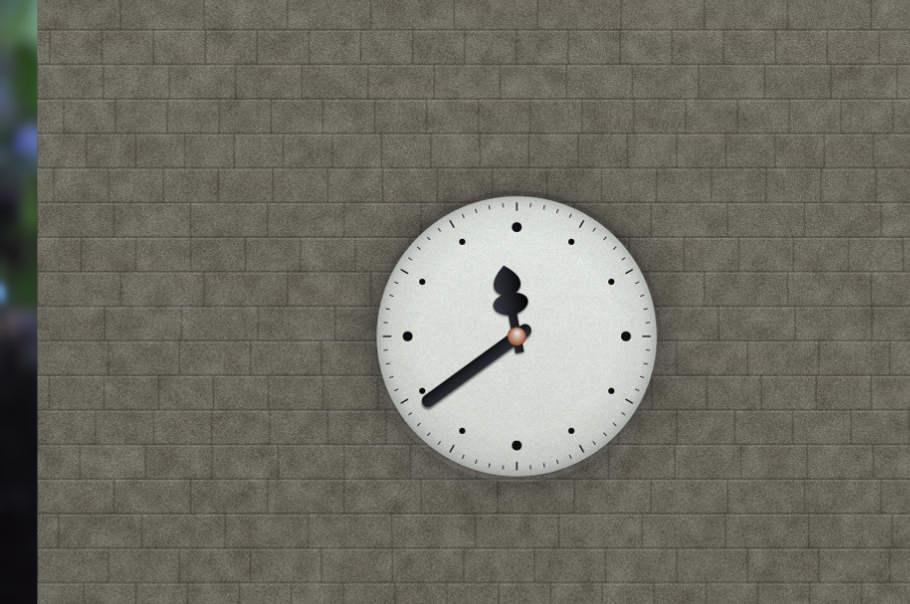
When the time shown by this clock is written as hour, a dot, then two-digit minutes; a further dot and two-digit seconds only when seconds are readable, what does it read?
11.39
